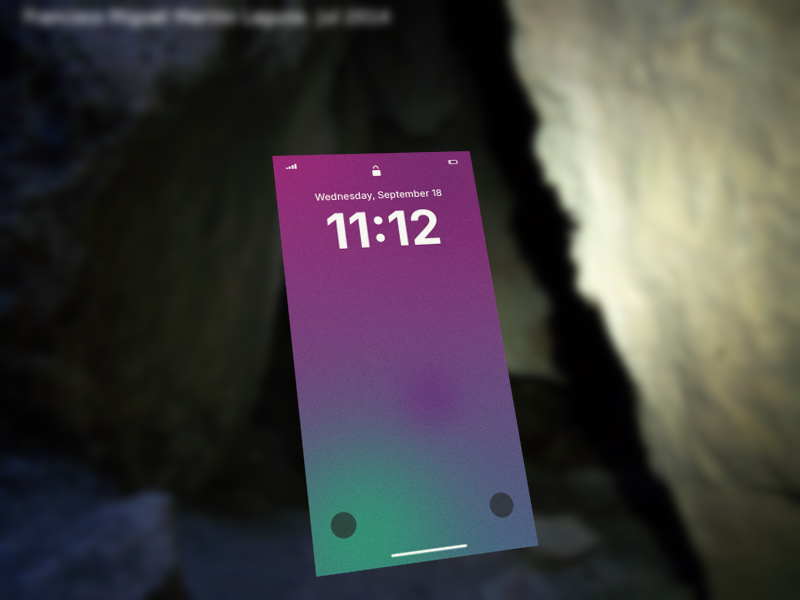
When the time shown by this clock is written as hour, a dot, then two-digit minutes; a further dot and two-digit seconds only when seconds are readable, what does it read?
11.12
